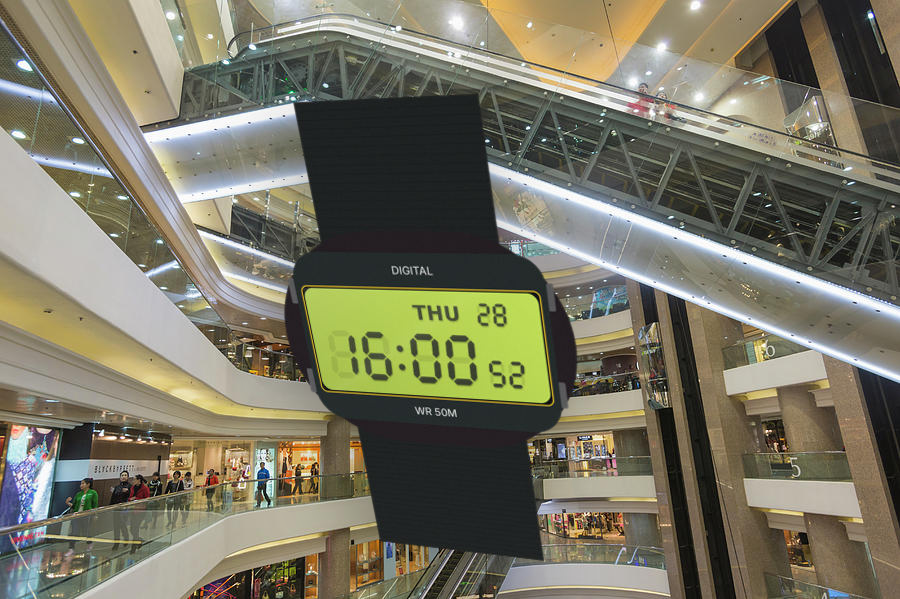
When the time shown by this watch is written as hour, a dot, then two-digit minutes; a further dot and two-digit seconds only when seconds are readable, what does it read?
16.00.52
